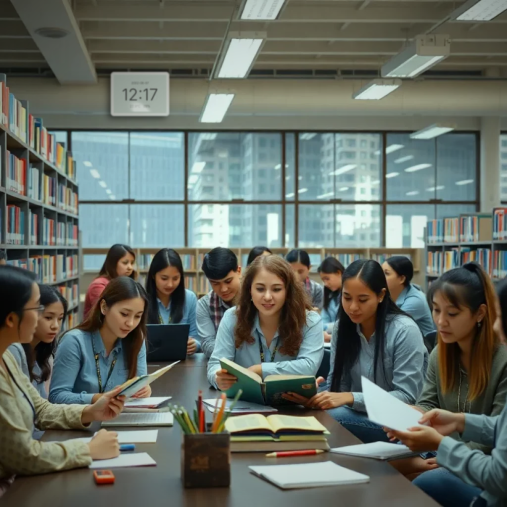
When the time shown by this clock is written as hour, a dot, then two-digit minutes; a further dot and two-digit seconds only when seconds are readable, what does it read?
12.17
